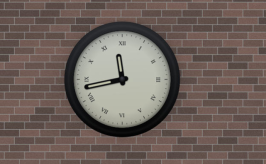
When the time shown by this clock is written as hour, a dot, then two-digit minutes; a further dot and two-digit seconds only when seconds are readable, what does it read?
11.43
